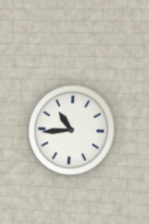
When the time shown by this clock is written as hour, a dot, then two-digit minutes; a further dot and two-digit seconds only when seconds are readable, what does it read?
10.44
